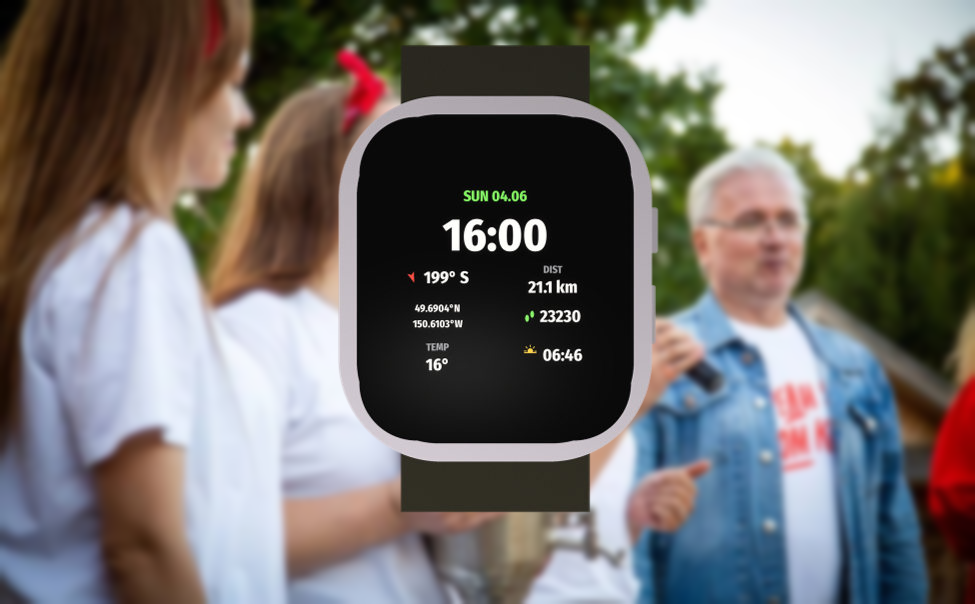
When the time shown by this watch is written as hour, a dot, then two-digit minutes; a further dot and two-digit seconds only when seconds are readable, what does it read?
16.00
